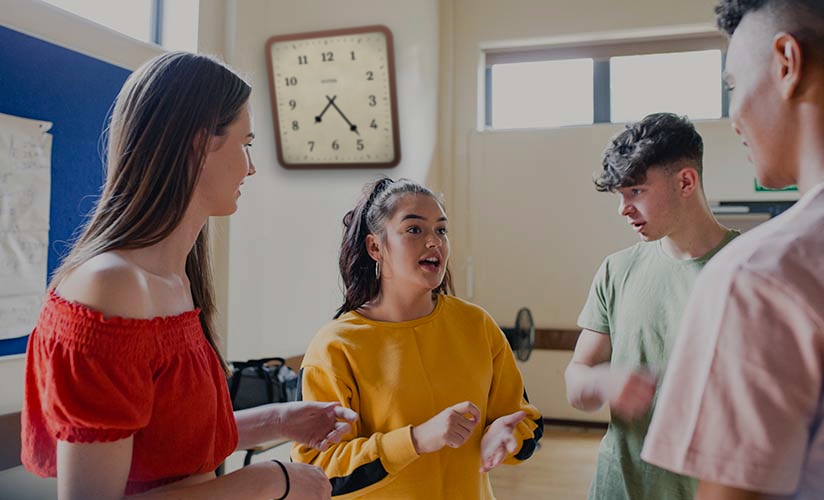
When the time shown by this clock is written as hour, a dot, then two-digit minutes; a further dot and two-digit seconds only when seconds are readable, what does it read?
7.24
